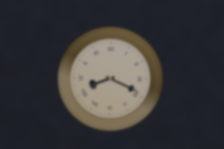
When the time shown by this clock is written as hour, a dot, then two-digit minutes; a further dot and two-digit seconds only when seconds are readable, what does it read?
8.19
